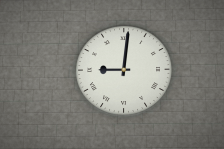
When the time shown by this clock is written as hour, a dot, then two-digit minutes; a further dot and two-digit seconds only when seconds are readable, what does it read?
9.01
